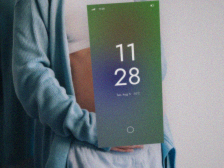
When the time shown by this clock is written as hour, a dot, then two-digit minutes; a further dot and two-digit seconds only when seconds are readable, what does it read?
11.28
